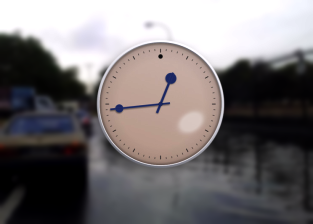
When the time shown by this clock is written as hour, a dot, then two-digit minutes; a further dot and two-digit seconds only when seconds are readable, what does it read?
12.44
